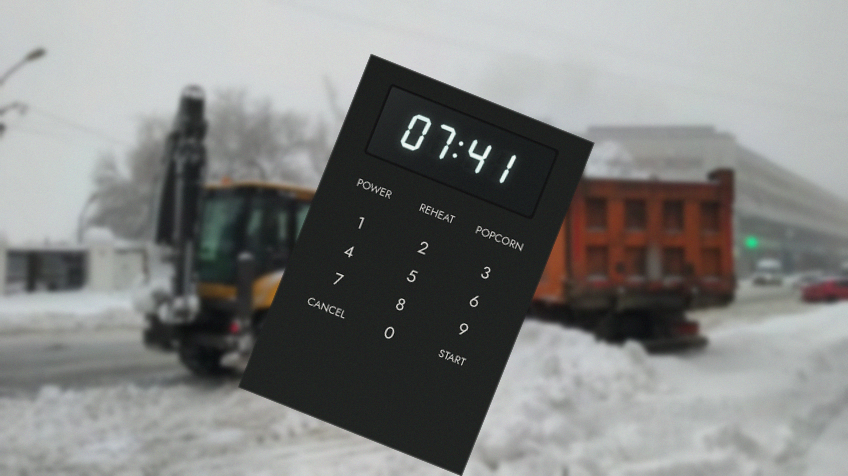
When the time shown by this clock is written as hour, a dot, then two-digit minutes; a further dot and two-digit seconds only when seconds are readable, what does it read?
7.41
